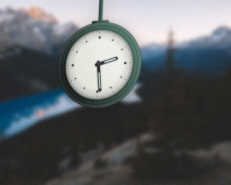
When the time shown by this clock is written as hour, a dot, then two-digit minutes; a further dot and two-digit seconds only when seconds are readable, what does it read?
2.29
